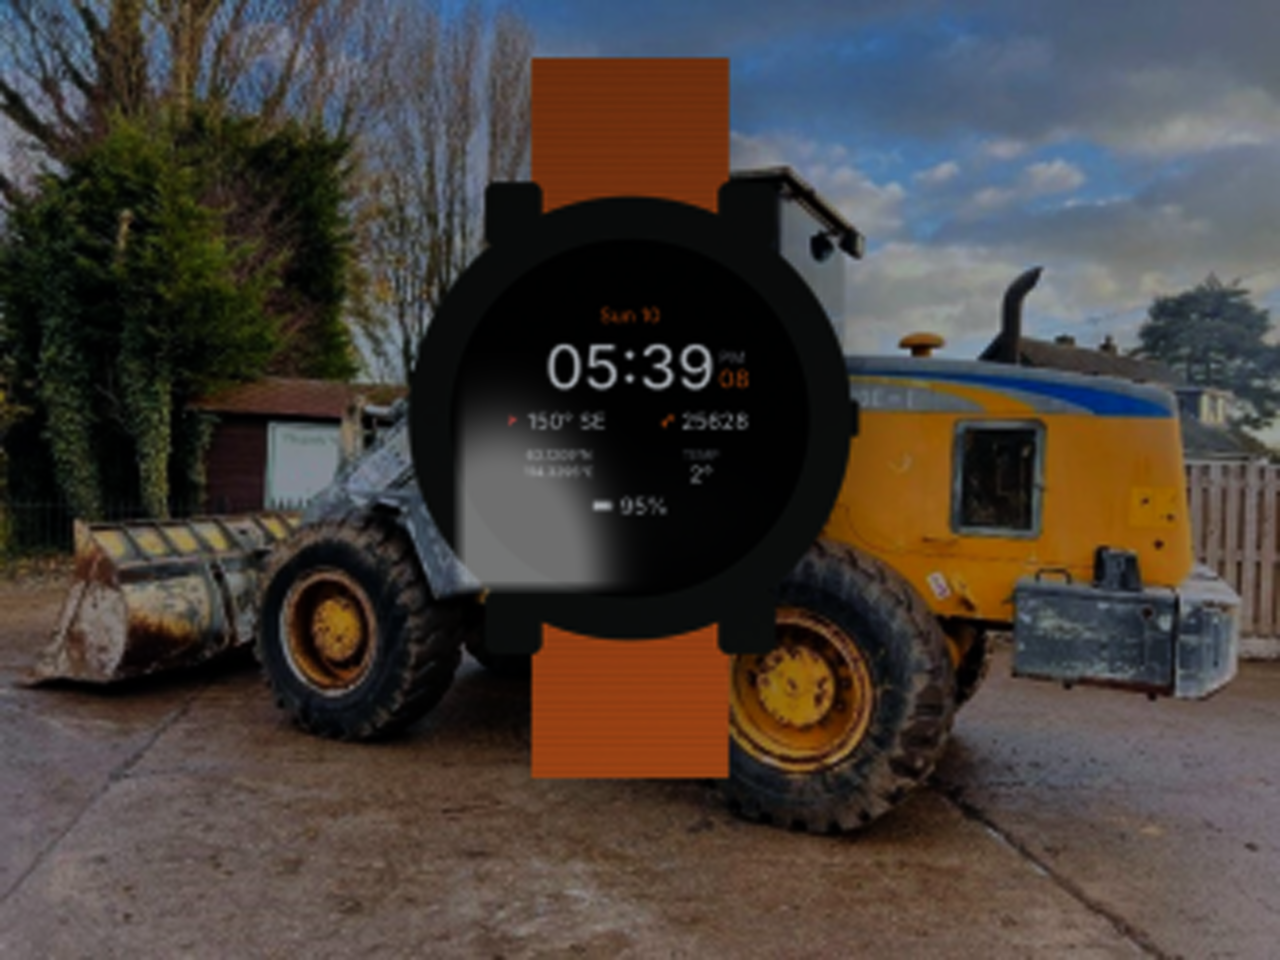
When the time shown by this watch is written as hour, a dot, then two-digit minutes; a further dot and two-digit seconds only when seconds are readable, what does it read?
5.39
